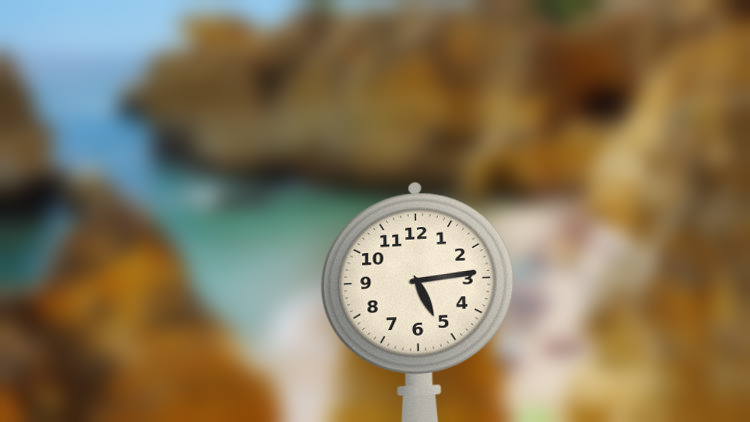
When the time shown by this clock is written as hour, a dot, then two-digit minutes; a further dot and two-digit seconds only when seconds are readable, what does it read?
5.14
